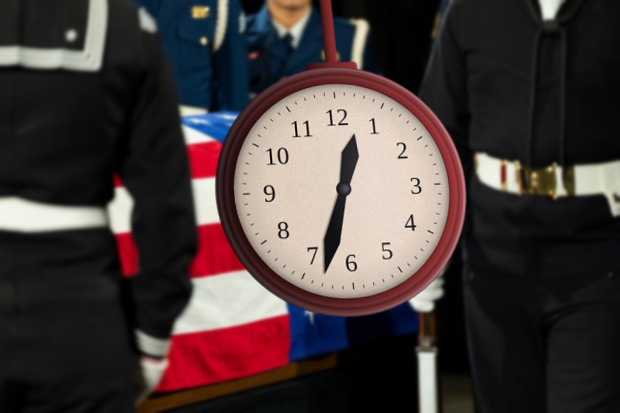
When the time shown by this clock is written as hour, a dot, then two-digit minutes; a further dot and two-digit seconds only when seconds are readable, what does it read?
12.33
